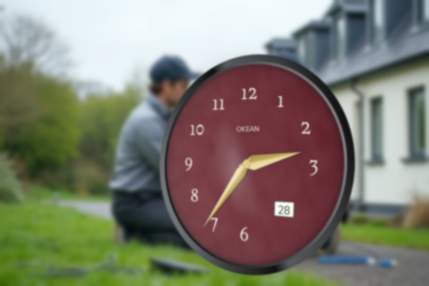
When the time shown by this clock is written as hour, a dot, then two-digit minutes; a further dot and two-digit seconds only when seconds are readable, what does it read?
2.36
